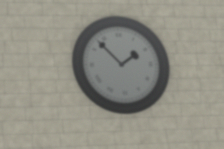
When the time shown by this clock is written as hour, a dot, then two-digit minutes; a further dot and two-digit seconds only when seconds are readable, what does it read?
1.53
